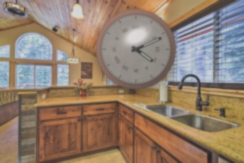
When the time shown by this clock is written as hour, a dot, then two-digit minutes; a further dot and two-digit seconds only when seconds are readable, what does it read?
4.11
